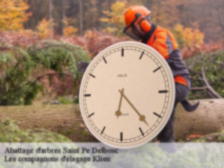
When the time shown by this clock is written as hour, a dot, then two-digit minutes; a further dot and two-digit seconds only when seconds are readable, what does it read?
6.23
